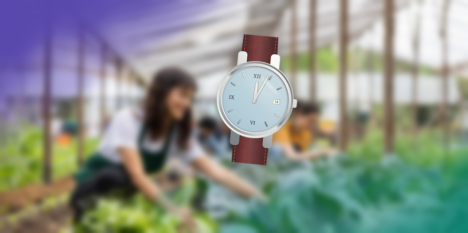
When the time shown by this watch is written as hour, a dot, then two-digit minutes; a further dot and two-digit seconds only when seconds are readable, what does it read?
12.04
